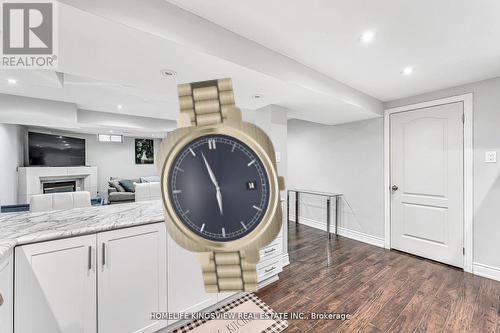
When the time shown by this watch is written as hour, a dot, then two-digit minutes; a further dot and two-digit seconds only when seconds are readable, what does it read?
5.57
